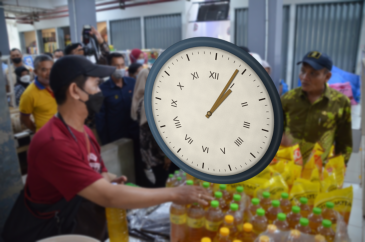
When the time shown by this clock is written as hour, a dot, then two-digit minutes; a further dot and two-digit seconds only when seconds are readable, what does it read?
1.04
